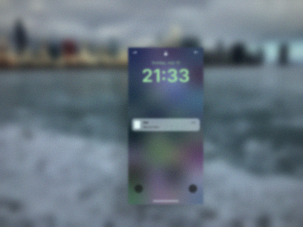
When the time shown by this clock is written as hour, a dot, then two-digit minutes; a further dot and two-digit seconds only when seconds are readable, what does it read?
21.33
